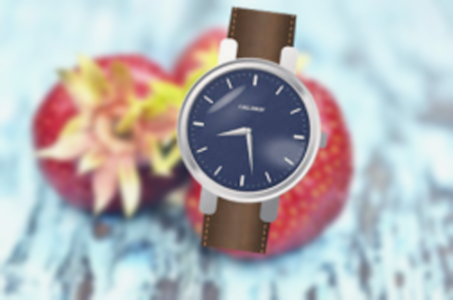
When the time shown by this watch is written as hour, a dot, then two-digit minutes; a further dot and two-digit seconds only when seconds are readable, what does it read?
8.28
